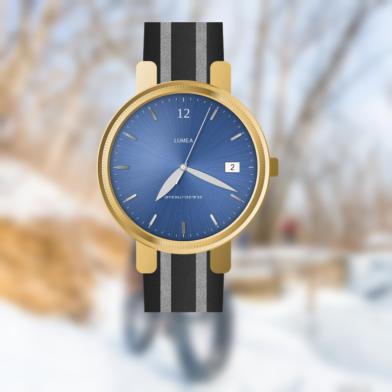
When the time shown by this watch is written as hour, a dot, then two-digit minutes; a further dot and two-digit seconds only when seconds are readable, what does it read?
7.19.04
